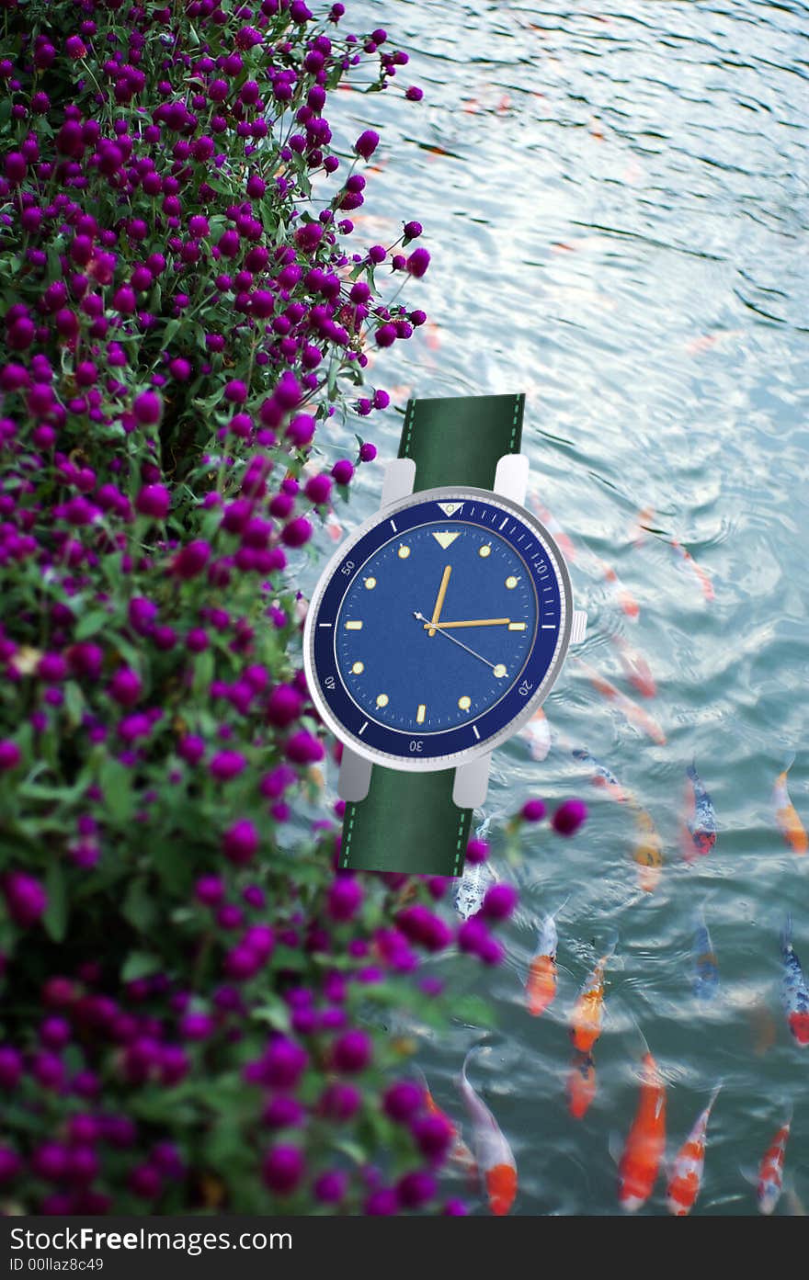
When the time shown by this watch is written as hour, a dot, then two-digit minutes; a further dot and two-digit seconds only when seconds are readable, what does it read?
12.14.20
